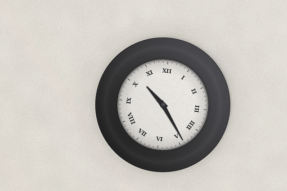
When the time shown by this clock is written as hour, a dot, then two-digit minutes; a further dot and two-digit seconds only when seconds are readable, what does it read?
10.24
